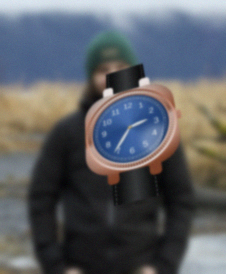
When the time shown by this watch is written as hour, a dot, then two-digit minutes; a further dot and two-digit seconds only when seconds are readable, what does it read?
2.36
